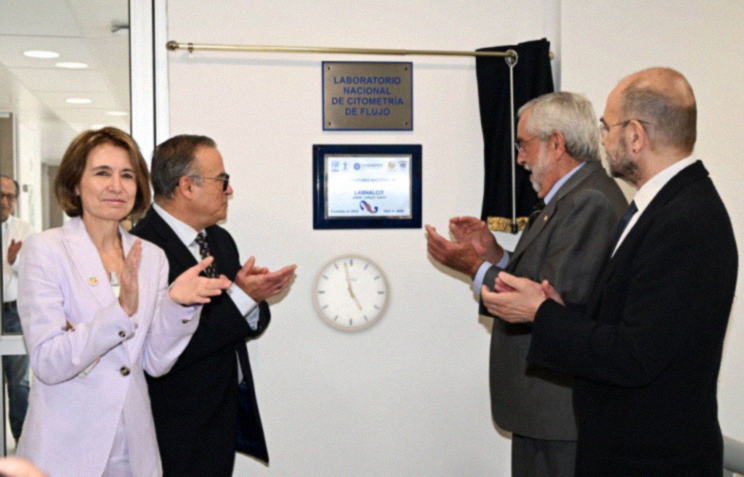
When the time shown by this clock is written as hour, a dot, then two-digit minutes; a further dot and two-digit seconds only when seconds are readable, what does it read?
4.58
